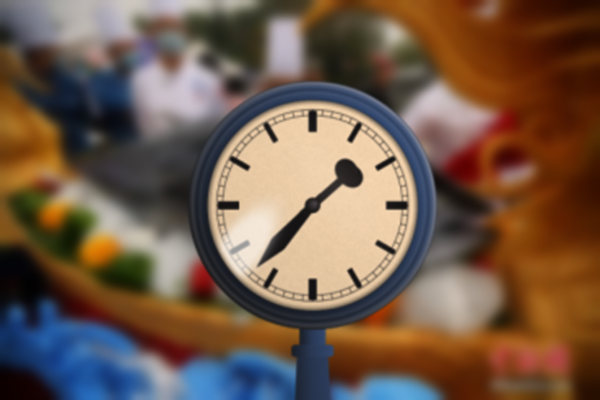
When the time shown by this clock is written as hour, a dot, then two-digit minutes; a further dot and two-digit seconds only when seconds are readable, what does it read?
1.37
